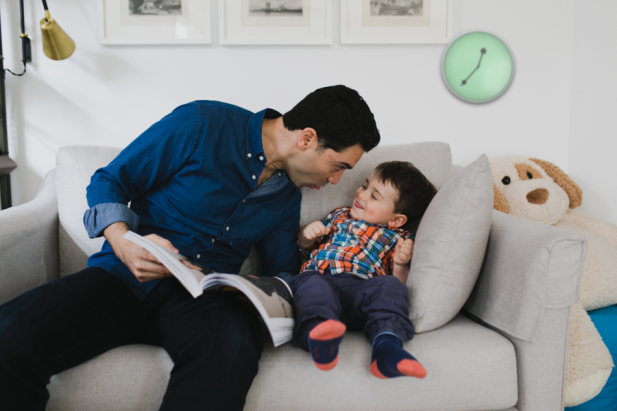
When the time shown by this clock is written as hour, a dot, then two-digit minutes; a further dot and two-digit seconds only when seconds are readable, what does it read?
12.37
